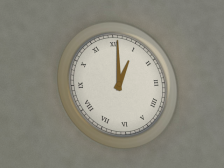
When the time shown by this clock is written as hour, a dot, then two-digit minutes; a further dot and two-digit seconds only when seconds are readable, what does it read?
1.01
